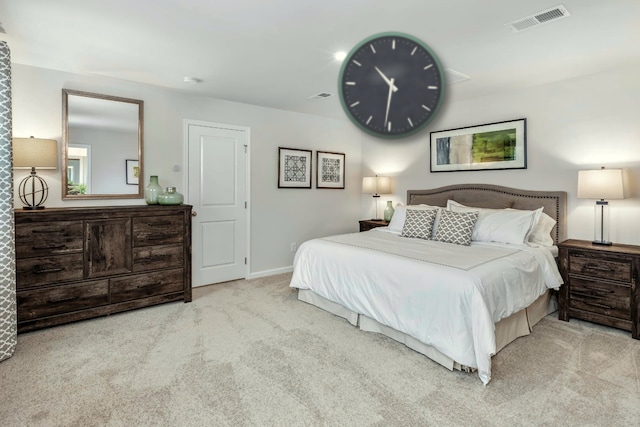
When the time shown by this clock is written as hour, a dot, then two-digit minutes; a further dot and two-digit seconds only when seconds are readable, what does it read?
10.31
